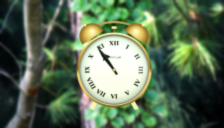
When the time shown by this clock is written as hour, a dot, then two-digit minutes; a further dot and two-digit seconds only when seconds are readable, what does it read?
10.54
